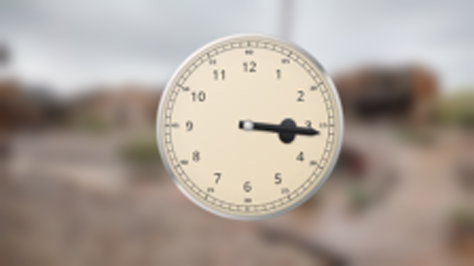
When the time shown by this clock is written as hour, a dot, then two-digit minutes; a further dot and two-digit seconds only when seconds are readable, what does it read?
3.16
